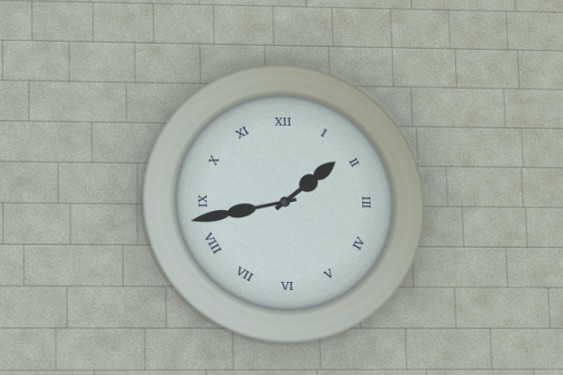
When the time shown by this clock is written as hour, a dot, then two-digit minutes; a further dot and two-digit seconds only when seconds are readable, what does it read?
1.43
